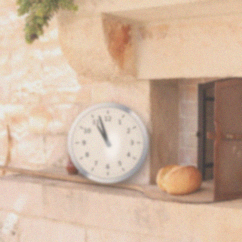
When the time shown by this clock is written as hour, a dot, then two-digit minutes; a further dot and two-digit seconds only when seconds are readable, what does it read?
10.57
